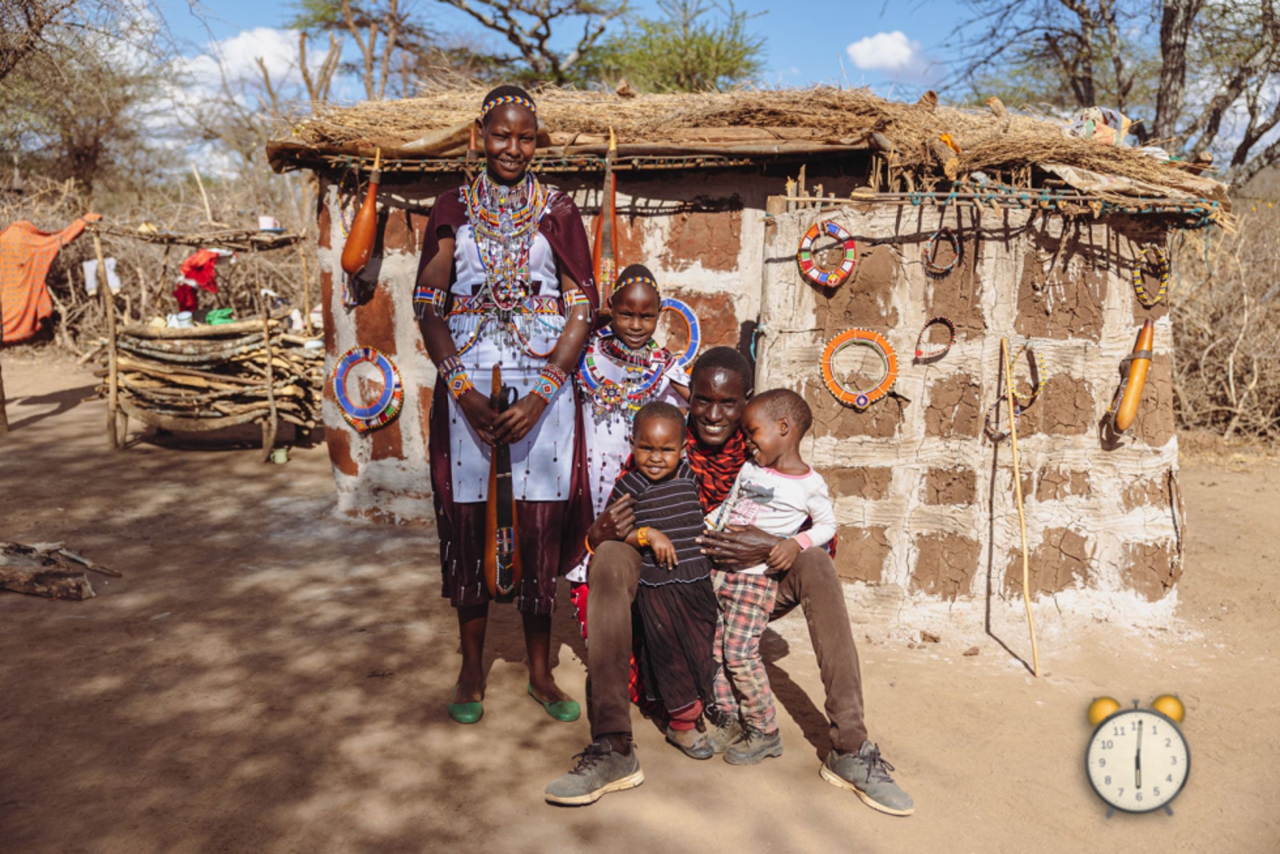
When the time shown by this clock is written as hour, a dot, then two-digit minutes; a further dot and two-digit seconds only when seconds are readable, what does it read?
6.01
